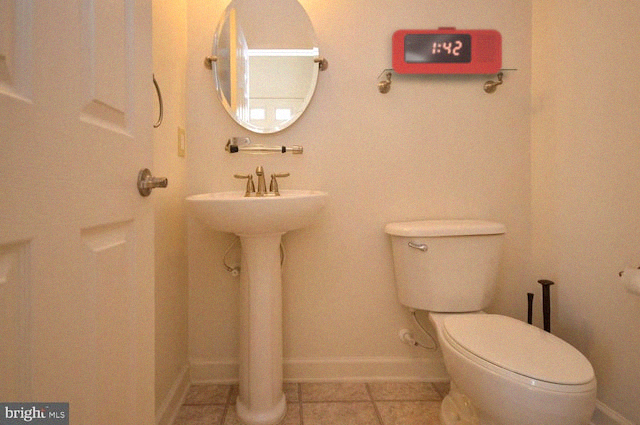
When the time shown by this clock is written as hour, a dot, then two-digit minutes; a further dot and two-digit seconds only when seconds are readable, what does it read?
1.42
